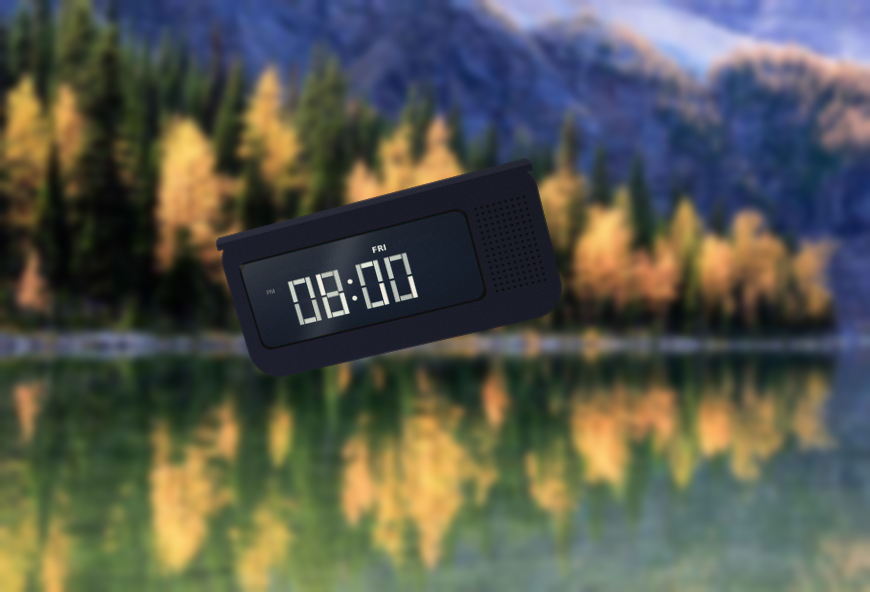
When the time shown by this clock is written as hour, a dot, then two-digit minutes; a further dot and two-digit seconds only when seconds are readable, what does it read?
8.00
